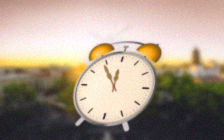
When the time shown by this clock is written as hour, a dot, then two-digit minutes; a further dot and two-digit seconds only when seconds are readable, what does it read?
11.54
